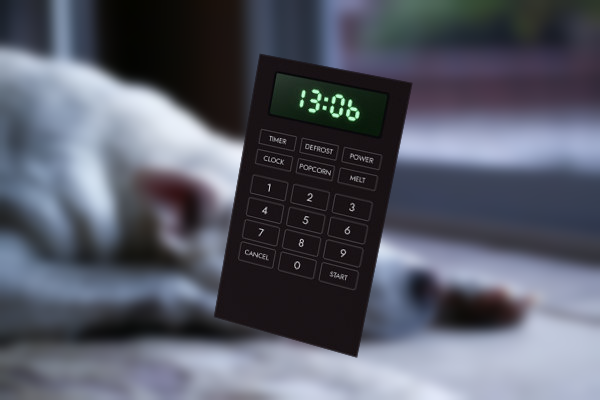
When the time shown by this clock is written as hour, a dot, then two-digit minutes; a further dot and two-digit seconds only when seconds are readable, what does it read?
13.06
